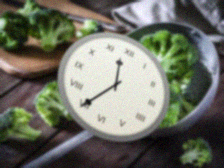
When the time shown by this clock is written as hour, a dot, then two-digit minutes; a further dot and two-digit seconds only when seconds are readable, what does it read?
11.35
